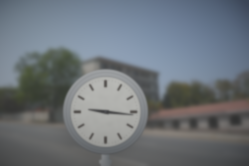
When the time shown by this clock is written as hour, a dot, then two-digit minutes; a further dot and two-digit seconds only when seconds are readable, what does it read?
9.16
